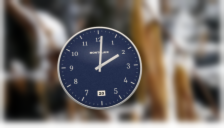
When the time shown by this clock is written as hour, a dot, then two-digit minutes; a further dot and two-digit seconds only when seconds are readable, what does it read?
2.01
